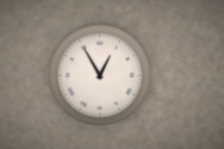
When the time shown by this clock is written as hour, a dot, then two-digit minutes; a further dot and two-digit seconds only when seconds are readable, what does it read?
12.55
